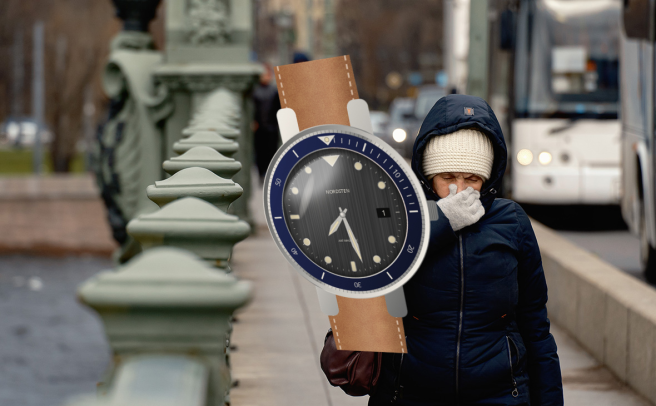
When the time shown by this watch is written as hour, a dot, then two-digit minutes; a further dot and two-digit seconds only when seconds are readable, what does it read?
7.28
